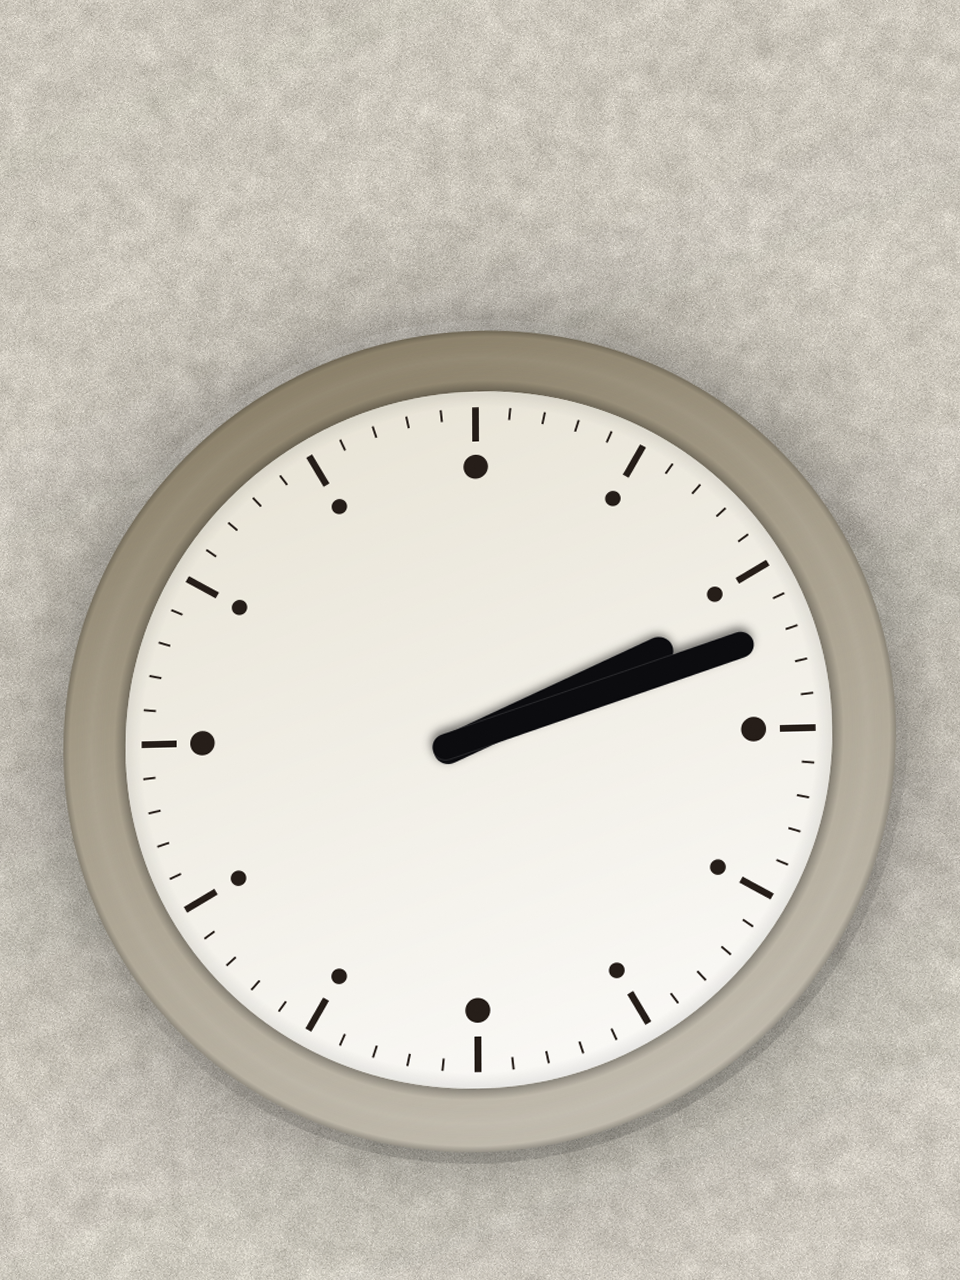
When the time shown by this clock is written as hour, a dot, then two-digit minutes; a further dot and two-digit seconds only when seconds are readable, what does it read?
2.12
